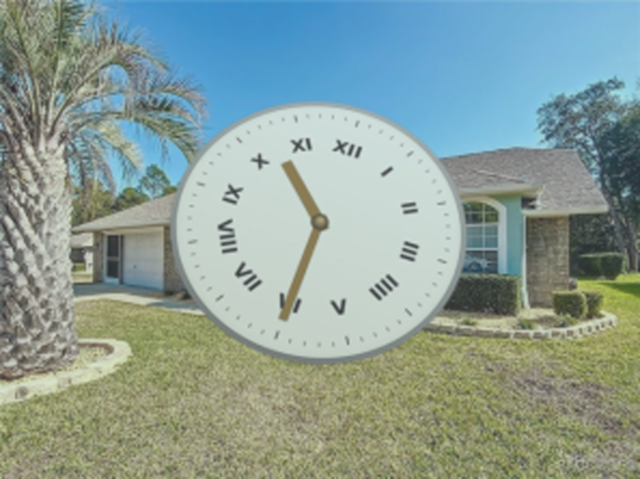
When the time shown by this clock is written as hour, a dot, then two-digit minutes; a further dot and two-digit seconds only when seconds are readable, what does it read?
10.30
